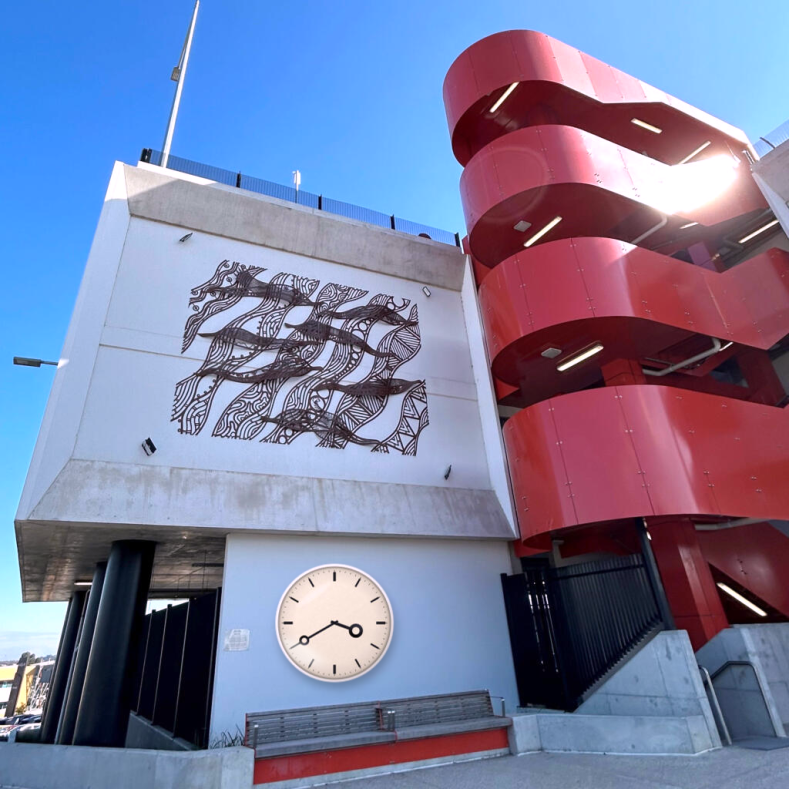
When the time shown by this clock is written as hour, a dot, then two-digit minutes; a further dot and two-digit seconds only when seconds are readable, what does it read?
3.40
